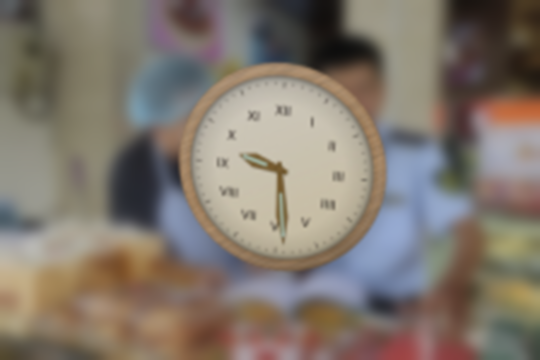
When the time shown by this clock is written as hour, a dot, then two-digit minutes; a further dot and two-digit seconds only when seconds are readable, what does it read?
9.29
